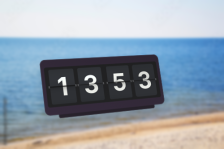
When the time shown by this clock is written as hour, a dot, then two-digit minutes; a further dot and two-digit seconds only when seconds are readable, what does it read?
13.53
